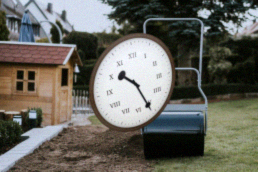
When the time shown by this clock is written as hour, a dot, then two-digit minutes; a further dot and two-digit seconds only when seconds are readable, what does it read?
10.26
